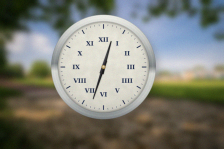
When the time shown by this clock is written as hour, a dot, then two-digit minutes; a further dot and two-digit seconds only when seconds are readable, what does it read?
12.33
